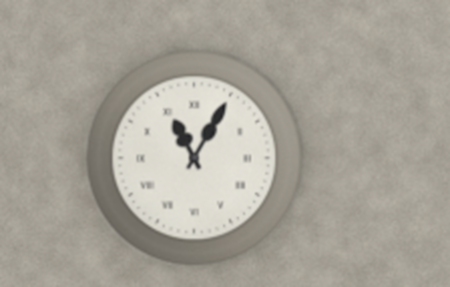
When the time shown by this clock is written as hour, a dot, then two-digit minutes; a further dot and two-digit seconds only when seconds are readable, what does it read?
11.05
